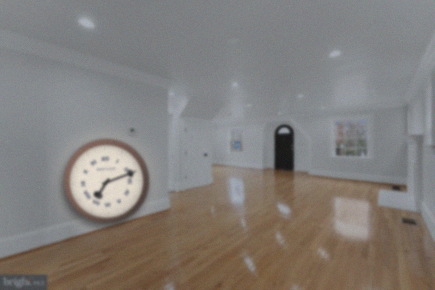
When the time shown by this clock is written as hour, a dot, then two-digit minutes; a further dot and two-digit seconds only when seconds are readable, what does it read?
7.12
